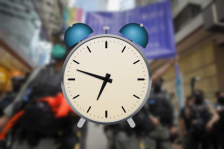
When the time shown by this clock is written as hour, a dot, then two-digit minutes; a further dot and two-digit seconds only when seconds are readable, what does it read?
6.48
